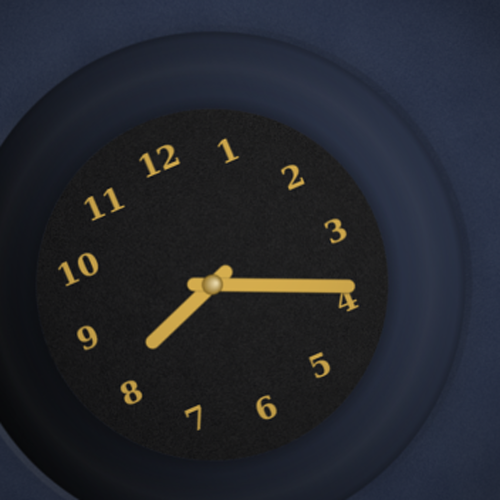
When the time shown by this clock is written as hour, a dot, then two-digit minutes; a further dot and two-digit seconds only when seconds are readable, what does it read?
8.19
